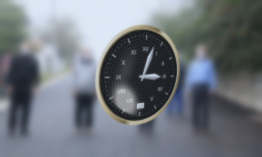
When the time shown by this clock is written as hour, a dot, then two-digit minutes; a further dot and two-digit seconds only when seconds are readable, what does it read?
3.03
